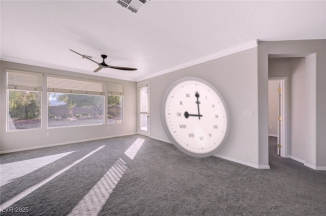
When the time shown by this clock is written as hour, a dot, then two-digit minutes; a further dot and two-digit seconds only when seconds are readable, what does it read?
9.00
